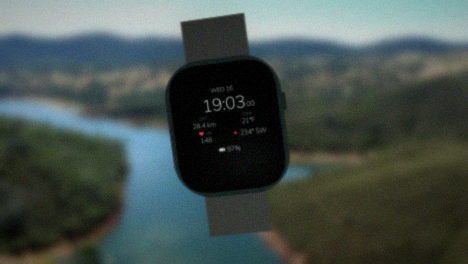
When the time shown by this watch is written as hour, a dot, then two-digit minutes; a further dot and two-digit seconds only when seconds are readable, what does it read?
19.03
